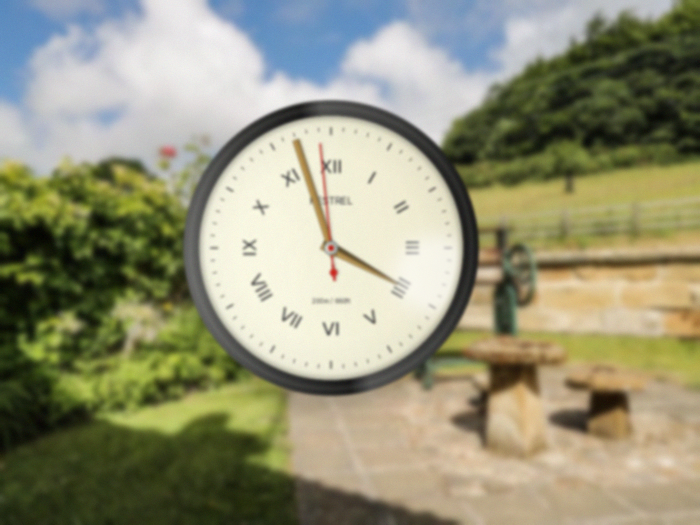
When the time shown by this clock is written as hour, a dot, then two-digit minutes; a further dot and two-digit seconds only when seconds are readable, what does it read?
3.56.59
